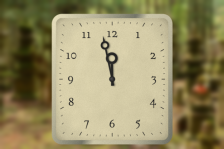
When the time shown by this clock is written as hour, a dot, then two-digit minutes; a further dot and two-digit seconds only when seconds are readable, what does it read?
11.58
